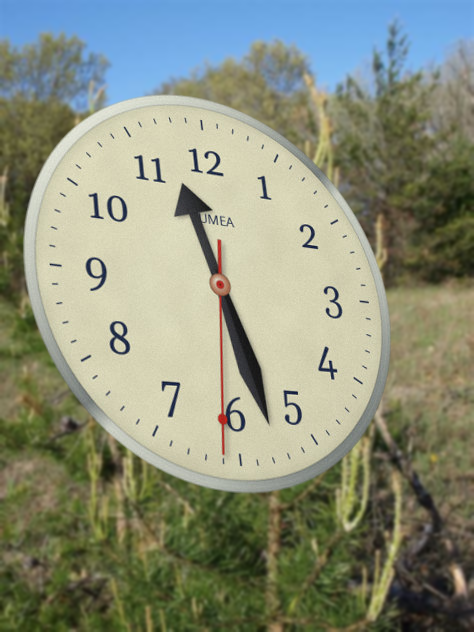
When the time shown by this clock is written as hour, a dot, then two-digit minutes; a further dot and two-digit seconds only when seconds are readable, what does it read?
11.27.31
